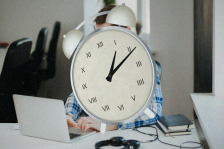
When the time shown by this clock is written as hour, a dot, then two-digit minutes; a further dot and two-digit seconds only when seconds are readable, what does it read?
1.11
